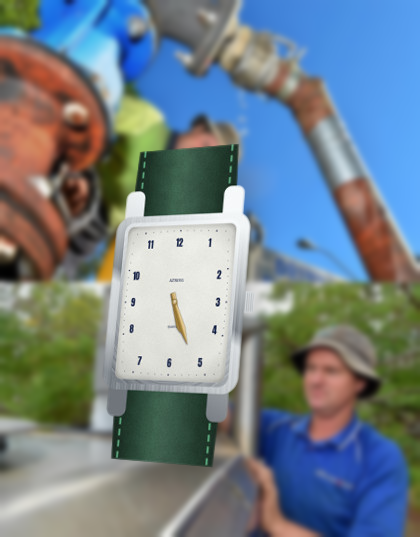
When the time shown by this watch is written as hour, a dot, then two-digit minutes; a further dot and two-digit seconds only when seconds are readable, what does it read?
5.26
